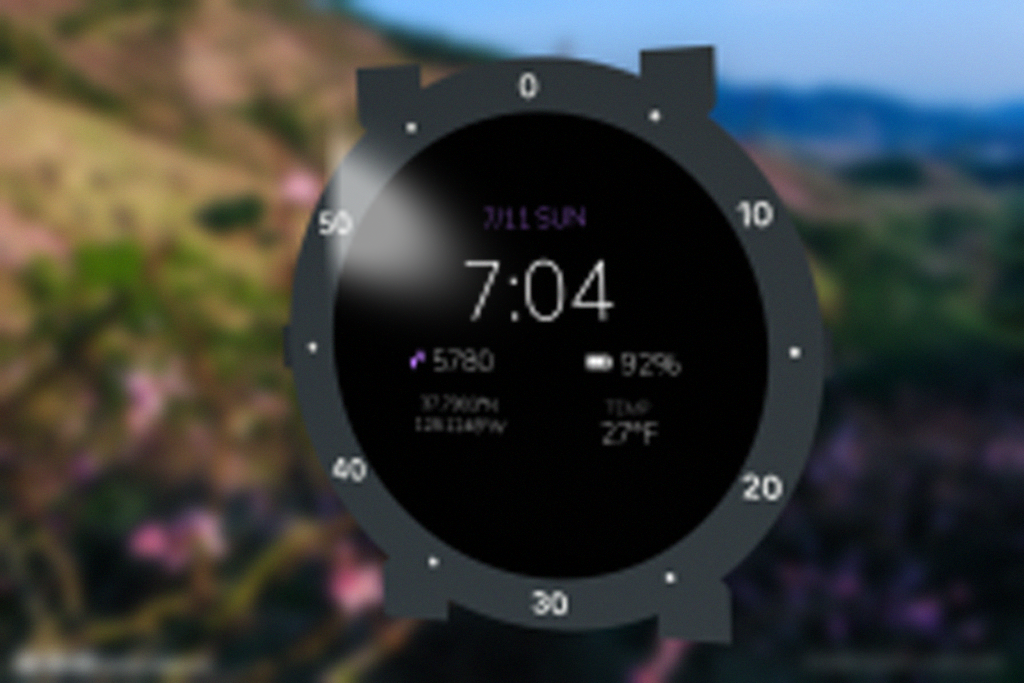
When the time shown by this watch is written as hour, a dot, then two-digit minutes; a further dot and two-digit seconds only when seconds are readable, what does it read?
7.04
